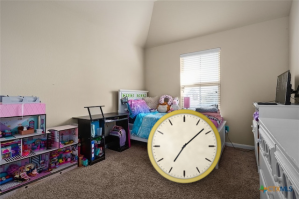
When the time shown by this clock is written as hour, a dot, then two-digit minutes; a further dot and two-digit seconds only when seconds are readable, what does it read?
7.08
